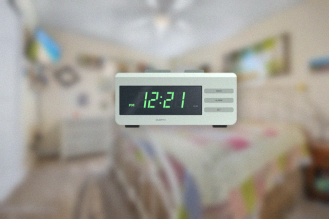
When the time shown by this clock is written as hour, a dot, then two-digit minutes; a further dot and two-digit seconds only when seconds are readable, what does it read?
12.21
